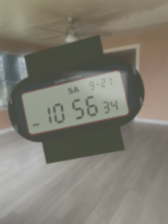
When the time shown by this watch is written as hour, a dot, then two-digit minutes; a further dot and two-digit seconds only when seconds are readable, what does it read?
10.56.34
